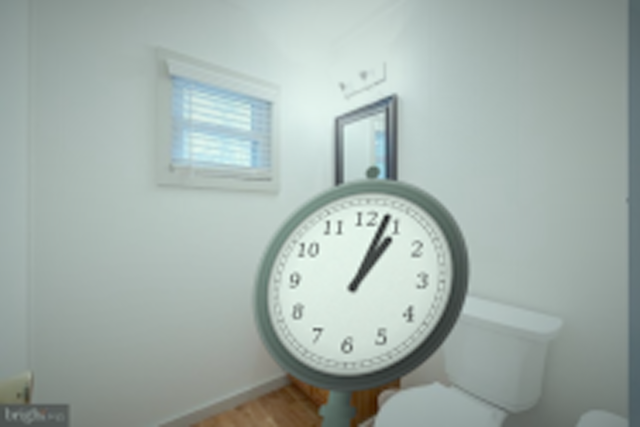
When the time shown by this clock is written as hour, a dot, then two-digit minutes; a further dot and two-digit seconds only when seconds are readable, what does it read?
1.03
